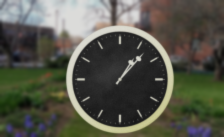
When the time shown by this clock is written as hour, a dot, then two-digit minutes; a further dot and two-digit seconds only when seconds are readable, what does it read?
1.07
